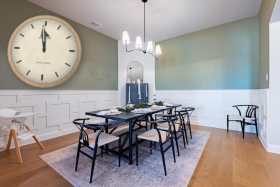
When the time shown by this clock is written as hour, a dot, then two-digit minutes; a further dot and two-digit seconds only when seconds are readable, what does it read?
11.59
